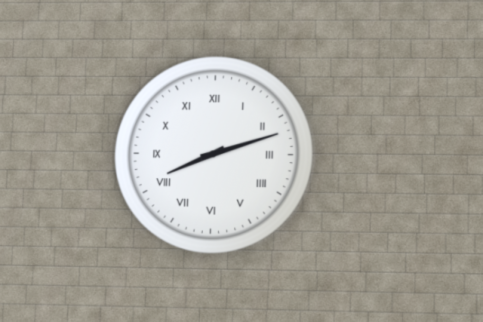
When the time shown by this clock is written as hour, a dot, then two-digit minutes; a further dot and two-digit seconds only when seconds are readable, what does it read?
8.12
